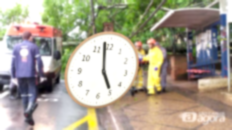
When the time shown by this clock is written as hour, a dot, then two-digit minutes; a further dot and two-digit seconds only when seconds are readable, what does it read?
4.58
